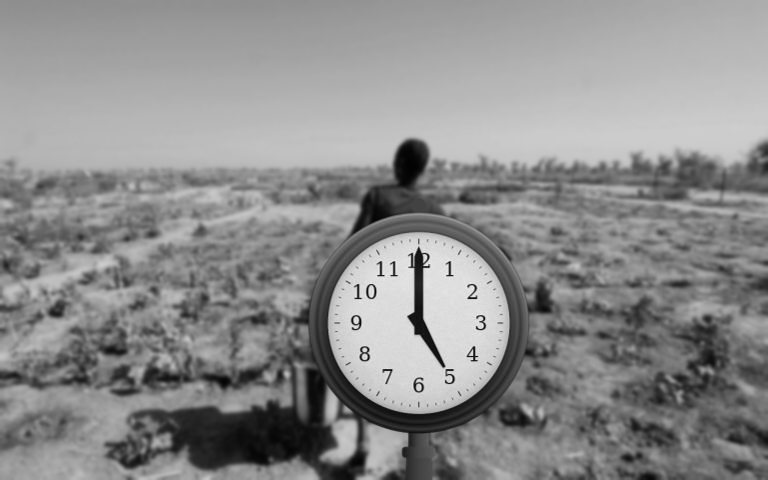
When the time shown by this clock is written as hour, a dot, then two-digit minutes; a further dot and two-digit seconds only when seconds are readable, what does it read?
5.00
